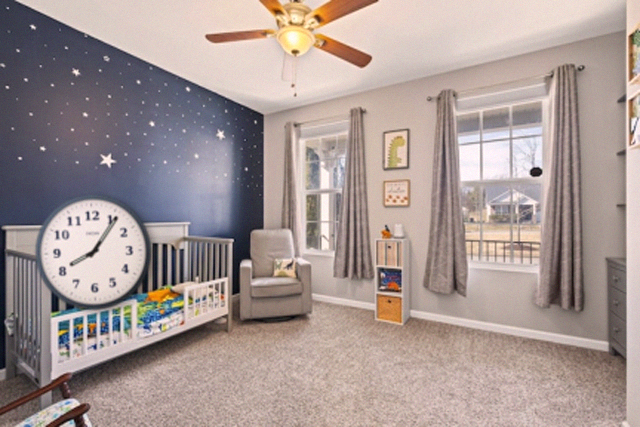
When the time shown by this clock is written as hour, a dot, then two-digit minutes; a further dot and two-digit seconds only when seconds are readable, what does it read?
8.06
